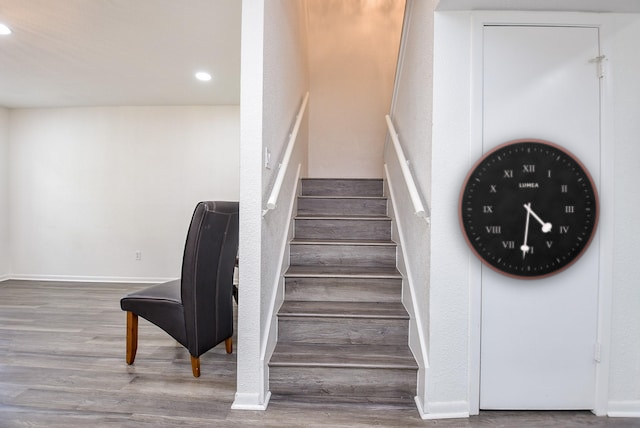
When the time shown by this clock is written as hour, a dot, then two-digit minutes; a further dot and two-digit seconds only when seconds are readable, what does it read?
4.31
